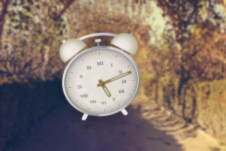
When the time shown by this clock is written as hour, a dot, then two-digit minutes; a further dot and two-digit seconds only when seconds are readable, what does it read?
5.12
